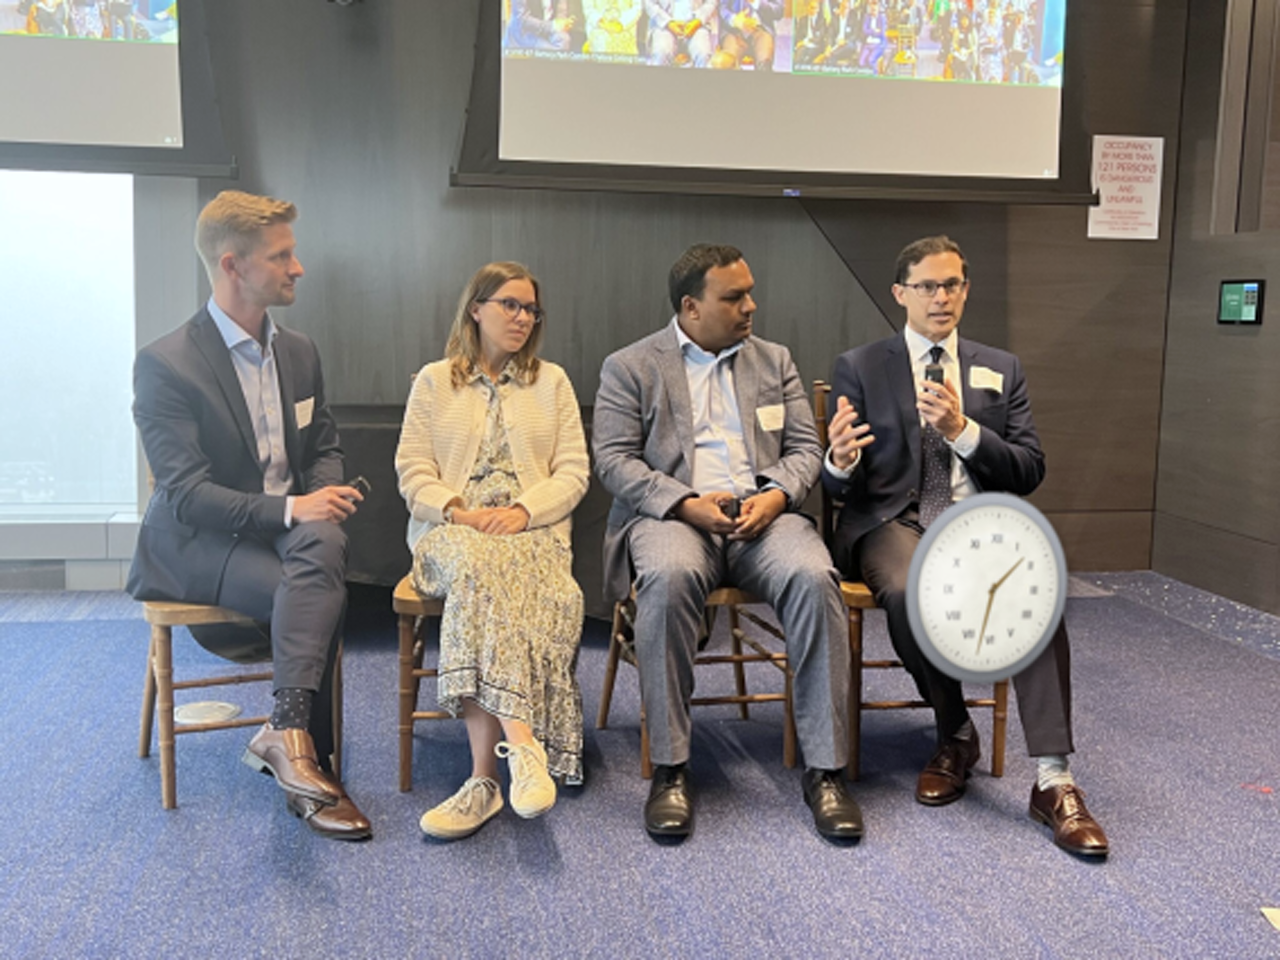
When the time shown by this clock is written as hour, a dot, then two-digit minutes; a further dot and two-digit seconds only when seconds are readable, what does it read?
1.32
